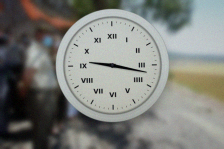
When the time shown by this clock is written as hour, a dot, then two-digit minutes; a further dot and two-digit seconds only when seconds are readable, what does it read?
9.17
